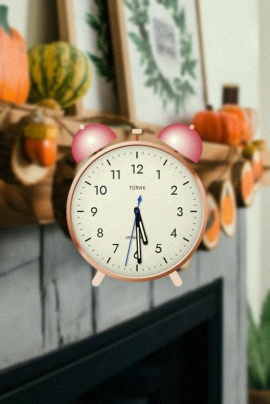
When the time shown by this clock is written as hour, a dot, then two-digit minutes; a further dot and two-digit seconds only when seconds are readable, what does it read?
5.29.32
